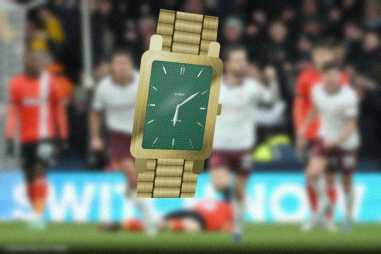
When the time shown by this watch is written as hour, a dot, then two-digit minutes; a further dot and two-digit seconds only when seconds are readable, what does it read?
6.09
